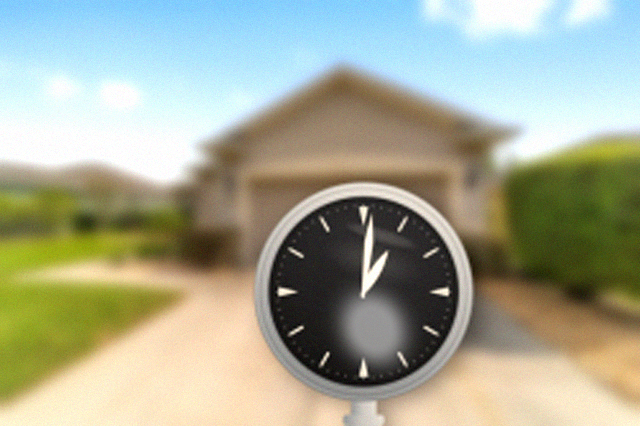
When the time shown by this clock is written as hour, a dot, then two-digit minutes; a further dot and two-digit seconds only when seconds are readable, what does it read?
1.01
